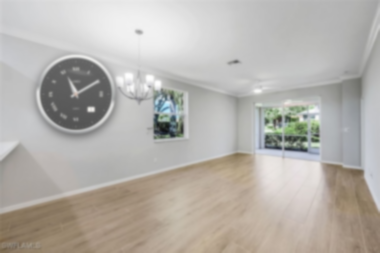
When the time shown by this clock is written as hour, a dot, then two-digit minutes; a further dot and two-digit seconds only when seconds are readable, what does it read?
11.10
